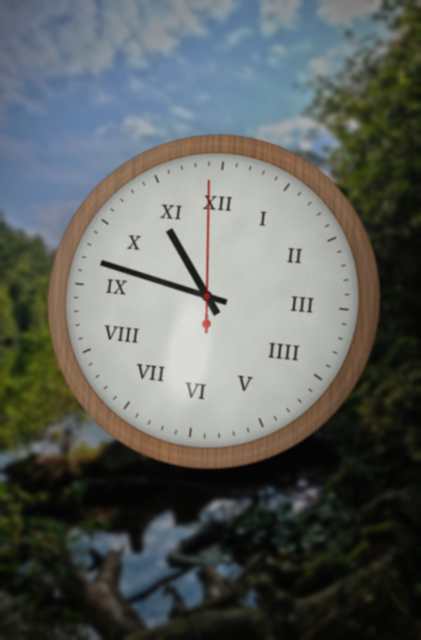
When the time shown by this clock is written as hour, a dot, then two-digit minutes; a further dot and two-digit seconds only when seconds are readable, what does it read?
10.46.59
